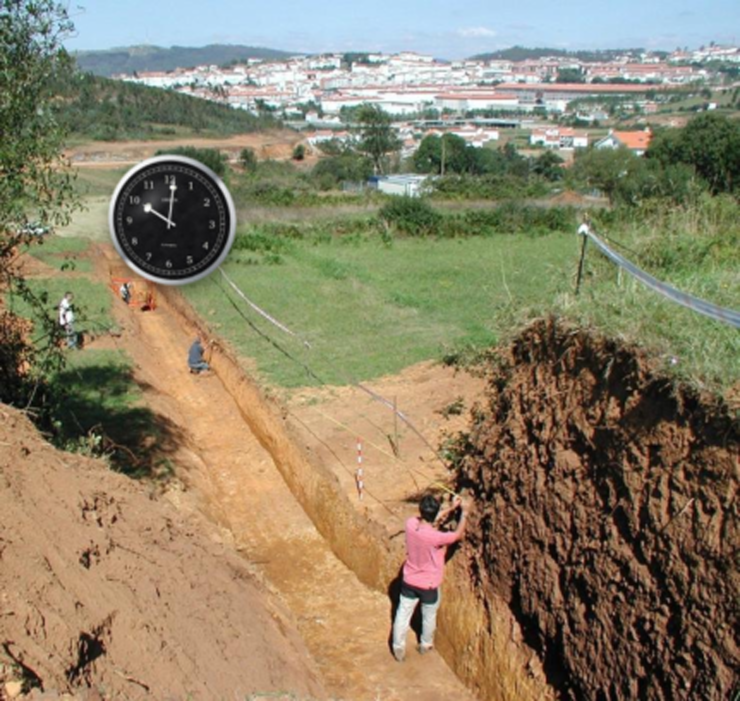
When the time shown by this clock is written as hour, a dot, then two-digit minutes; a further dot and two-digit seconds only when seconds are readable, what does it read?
10.01
